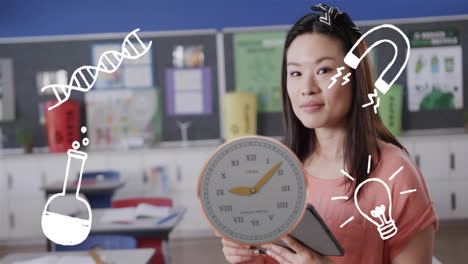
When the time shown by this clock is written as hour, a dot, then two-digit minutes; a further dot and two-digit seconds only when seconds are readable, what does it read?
9.08
